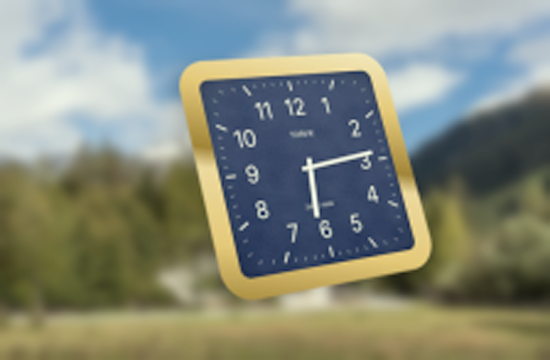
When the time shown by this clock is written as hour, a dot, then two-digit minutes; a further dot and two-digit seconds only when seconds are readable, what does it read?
6.14
